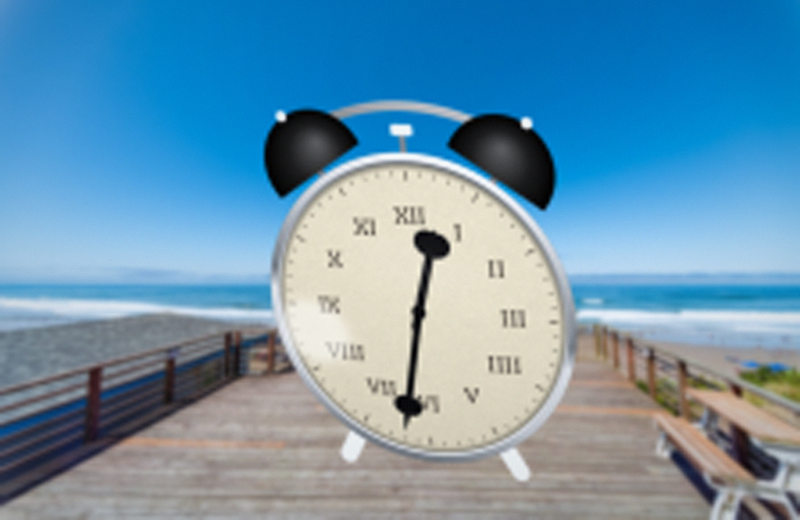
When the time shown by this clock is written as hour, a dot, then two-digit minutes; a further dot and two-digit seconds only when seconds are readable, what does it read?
12.32
